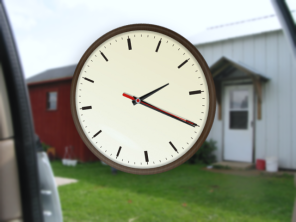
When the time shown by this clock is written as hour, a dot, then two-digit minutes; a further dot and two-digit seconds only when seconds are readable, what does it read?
2.20.20
